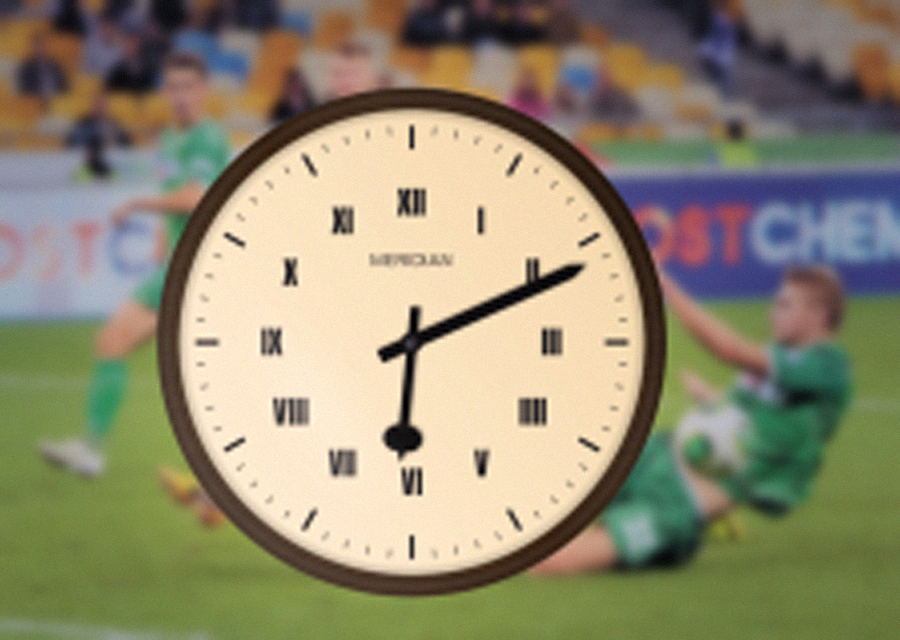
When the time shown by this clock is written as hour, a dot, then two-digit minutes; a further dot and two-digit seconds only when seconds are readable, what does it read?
6.11
